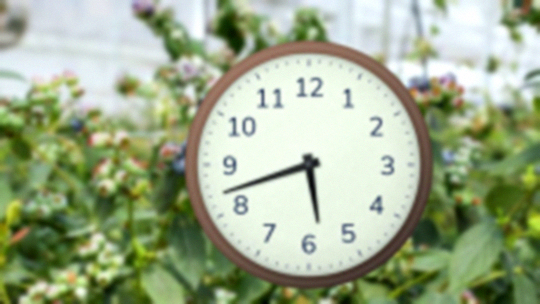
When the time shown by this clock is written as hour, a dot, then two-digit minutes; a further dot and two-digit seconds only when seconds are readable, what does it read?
5.42
